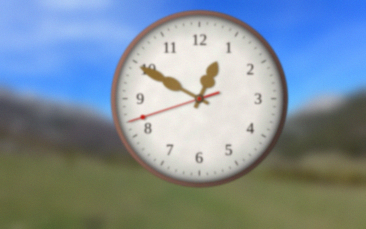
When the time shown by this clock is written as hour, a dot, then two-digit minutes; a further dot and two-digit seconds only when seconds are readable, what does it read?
12.49.42
